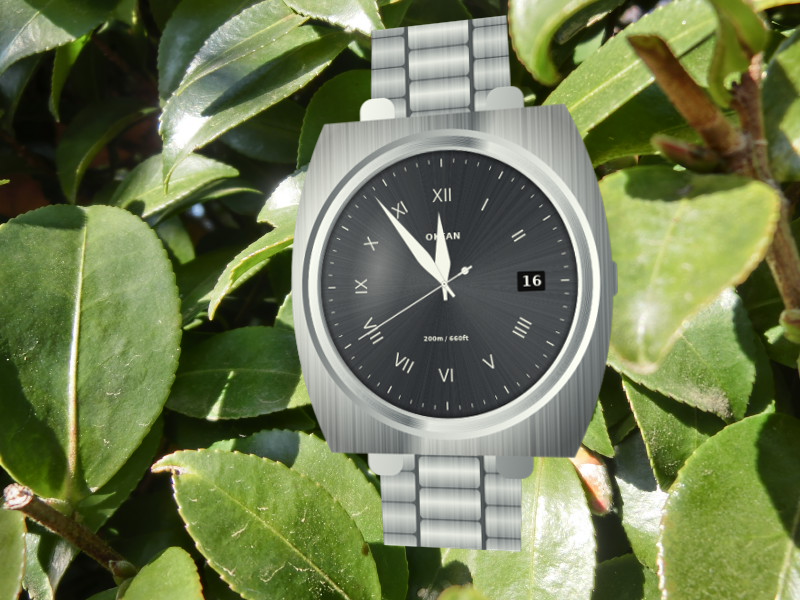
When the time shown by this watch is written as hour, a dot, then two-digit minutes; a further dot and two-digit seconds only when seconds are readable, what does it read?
11.53.40
